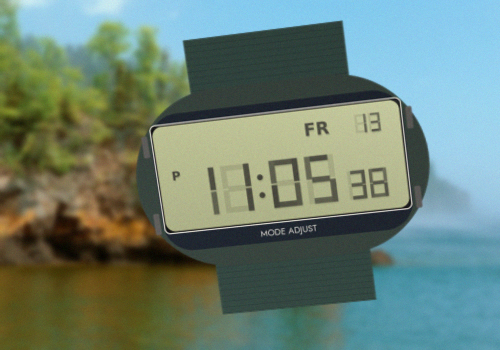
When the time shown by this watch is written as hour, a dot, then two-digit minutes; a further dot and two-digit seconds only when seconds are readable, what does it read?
11.05.38
